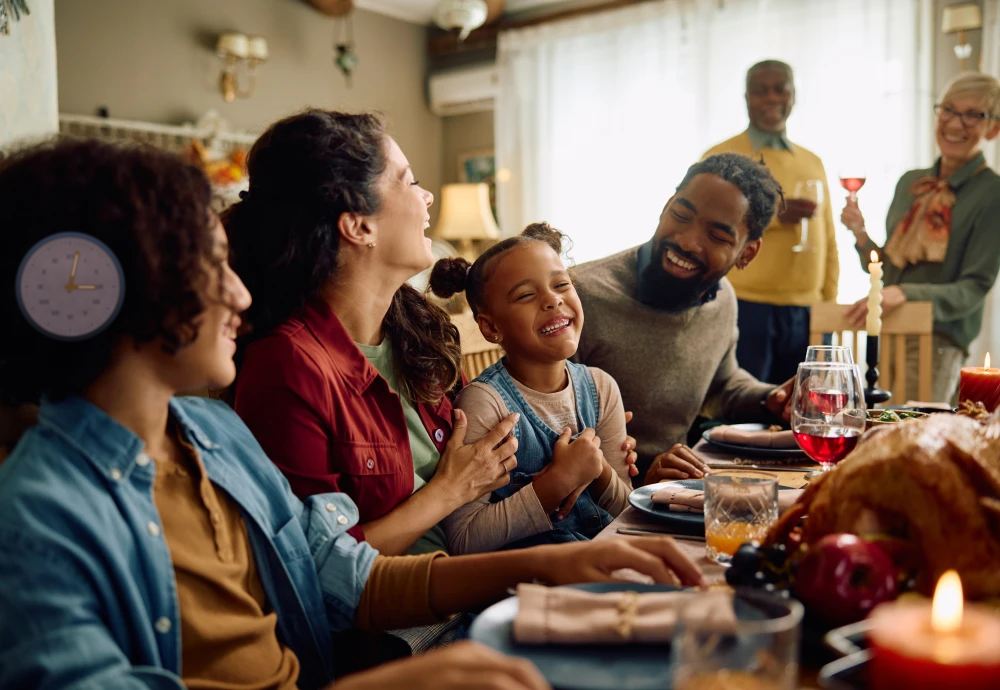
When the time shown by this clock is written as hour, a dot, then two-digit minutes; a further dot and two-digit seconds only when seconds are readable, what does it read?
3.02
